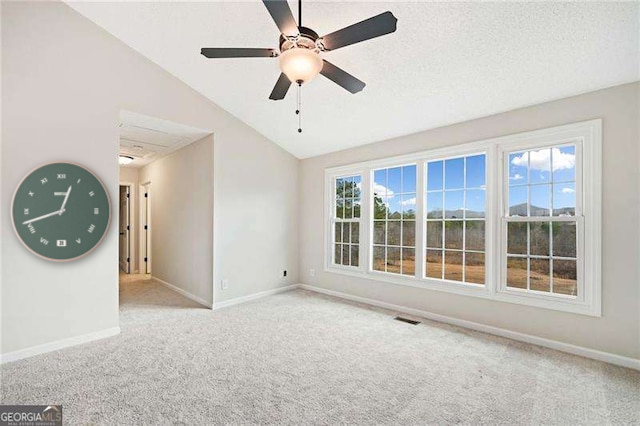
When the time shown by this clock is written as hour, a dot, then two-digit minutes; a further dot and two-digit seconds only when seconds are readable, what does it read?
12.42
